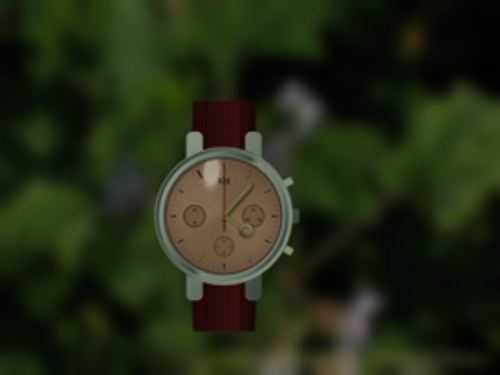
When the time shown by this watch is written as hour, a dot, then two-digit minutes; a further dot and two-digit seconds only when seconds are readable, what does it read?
4.07
